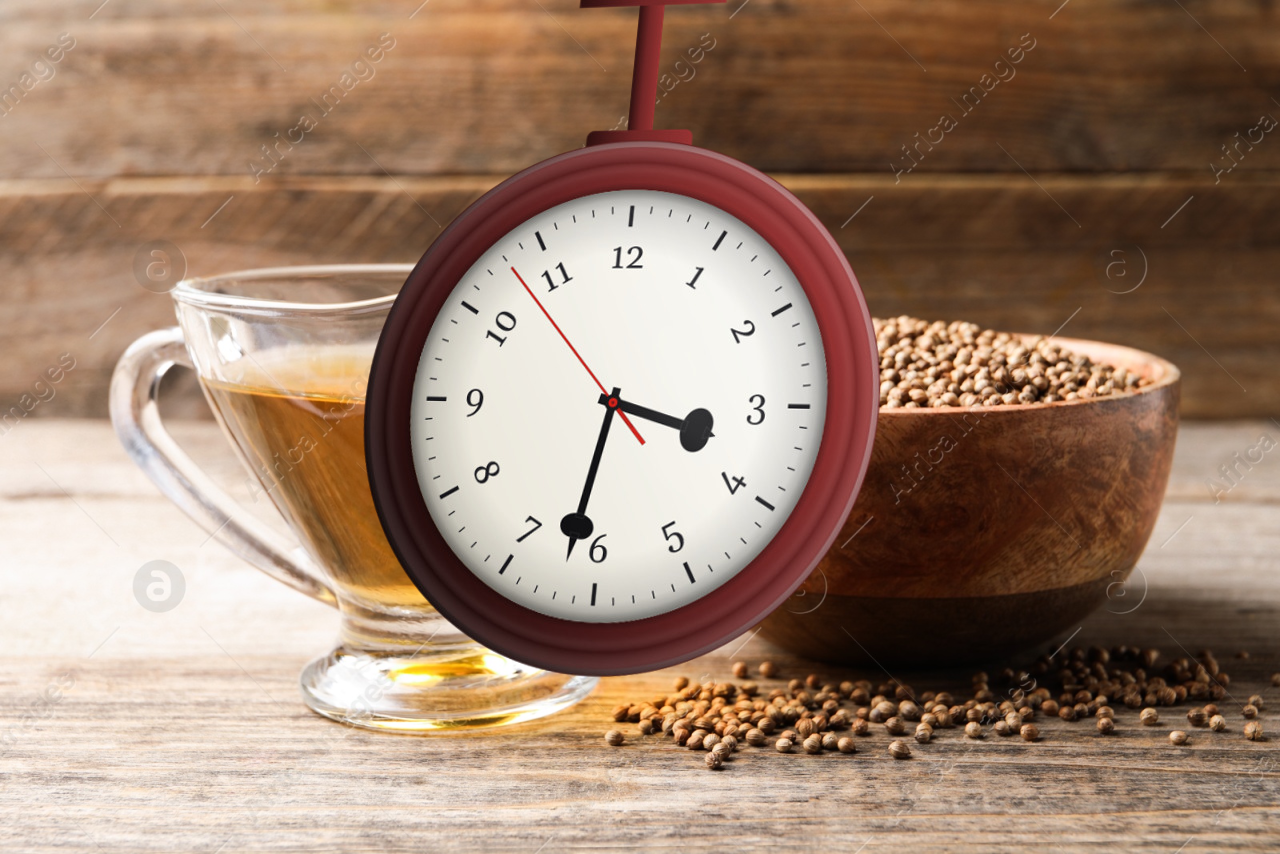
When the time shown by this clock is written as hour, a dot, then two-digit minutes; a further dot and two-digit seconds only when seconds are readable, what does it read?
3.31.53
